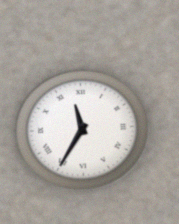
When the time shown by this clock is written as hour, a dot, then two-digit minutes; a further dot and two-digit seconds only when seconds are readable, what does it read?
11.35
